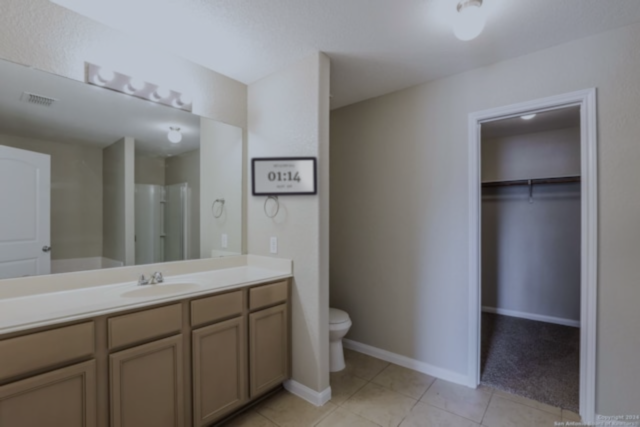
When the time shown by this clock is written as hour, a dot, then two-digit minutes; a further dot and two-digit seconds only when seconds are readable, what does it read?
1.14
